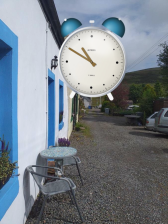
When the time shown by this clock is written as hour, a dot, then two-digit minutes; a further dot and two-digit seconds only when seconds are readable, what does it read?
10.50
